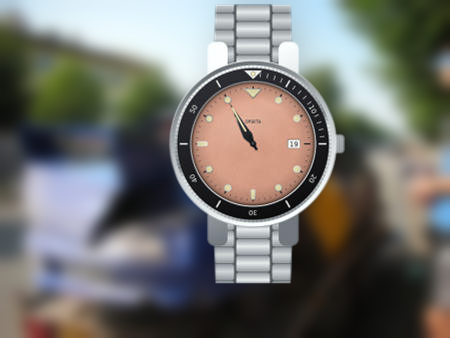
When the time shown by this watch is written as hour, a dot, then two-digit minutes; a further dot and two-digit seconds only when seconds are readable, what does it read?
10.55
